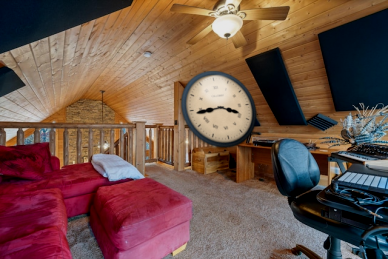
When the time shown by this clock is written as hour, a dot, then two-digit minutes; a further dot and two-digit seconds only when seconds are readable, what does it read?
3.44
